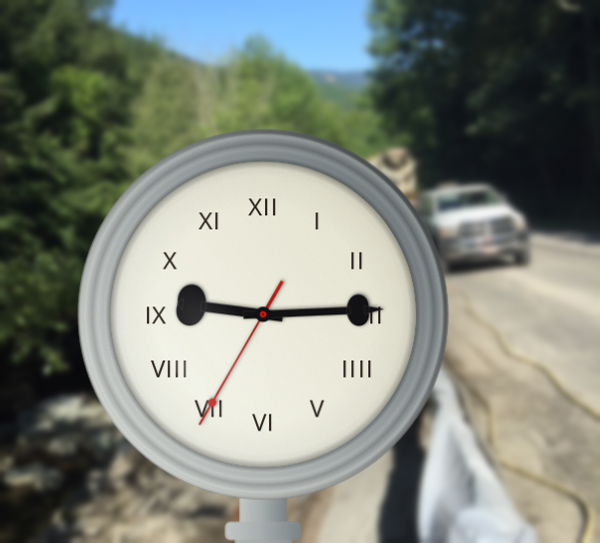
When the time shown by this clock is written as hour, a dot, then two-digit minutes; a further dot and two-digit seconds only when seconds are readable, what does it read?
9.14.35
